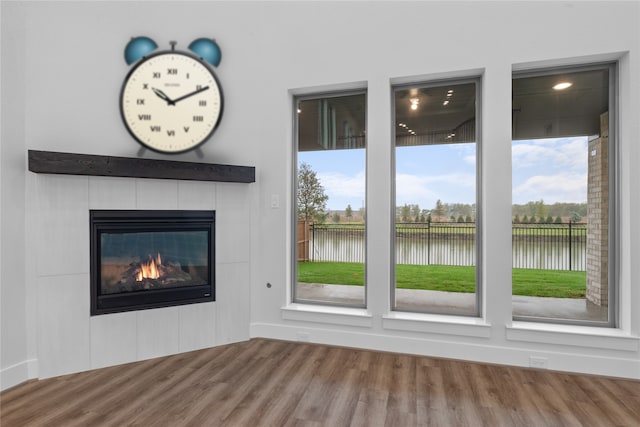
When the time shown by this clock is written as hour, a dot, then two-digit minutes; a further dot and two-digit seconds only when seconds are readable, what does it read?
10.11
